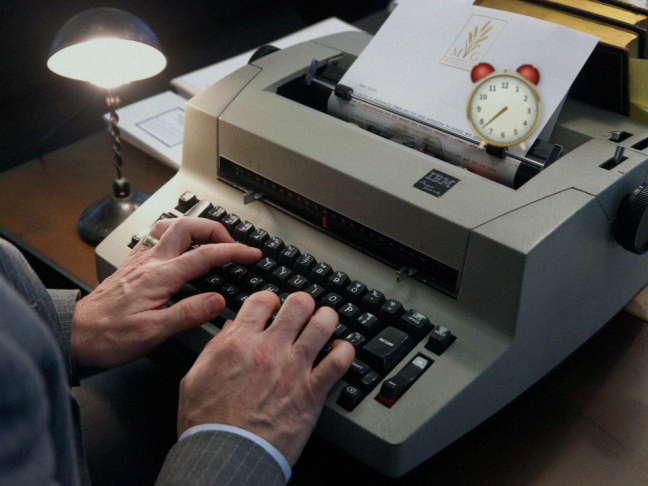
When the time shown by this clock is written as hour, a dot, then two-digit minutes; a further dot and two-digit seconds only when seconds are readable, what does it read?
7.38
